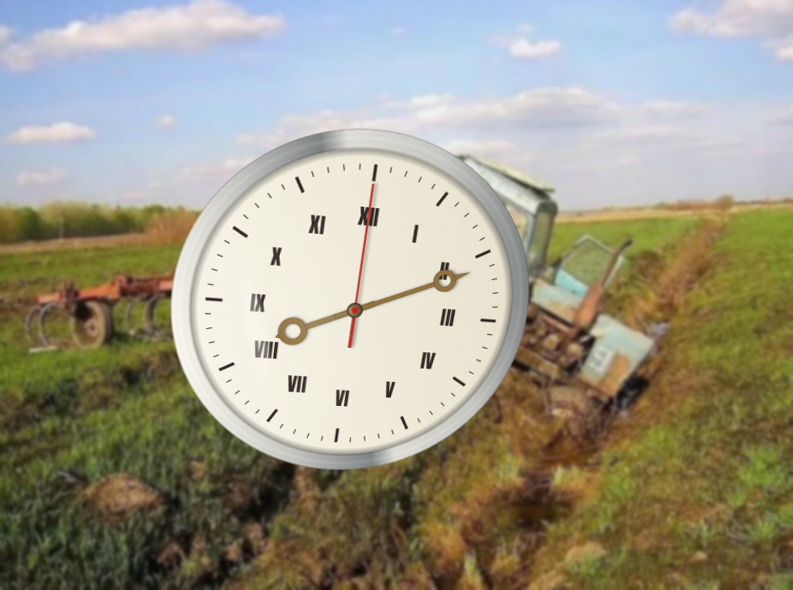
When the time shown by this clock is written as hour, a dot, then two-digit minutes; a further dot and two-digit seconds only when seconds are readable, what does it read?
8.11.00
